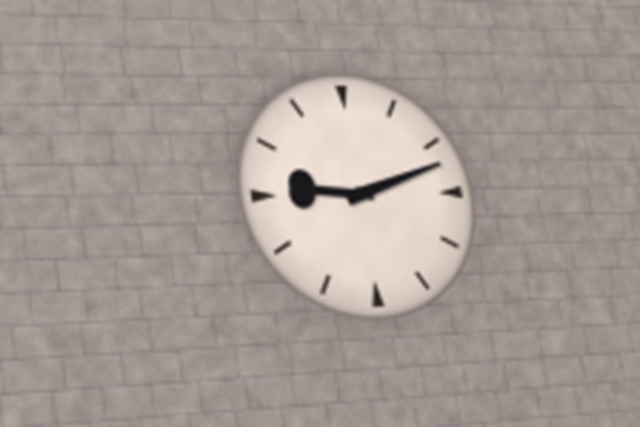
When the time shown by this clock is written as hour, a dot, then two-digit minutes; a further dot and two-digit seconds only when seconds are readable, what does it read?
9.12
